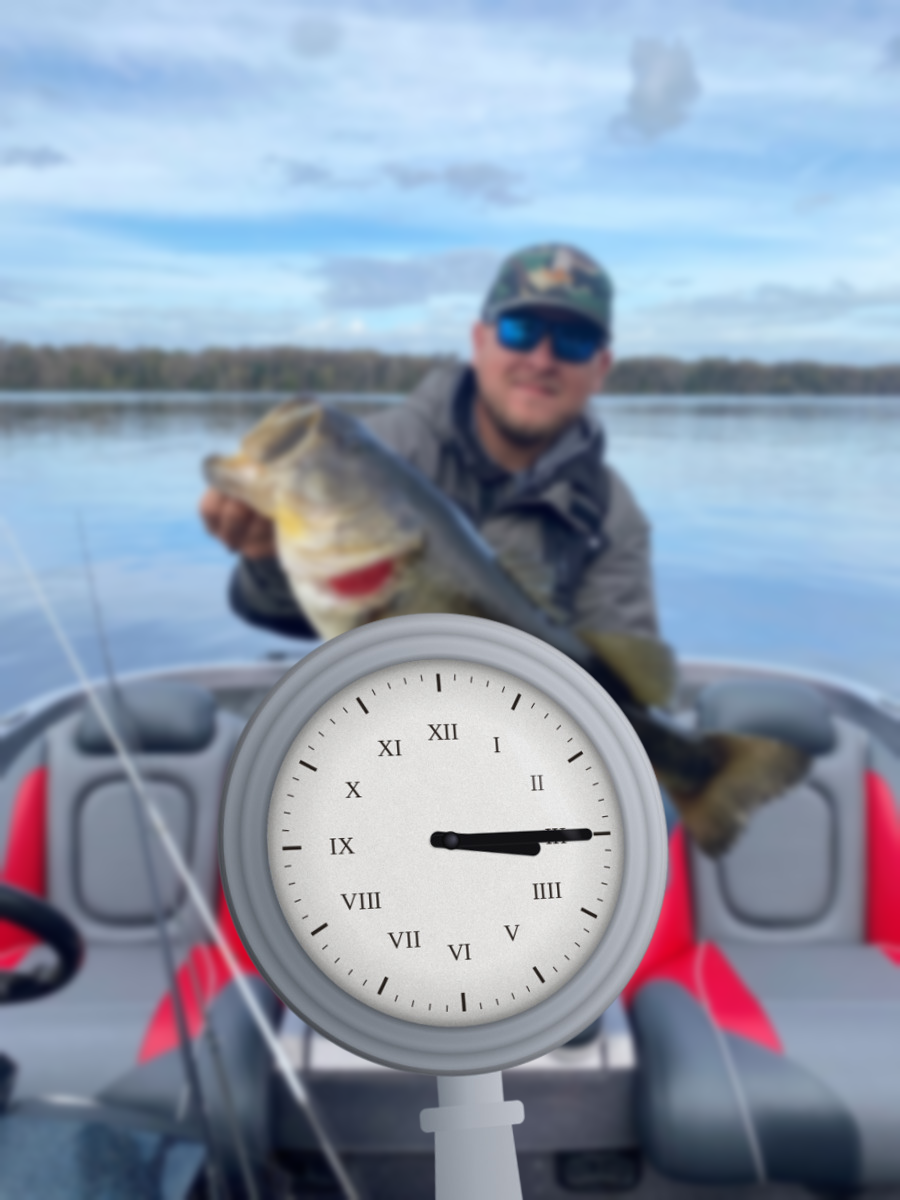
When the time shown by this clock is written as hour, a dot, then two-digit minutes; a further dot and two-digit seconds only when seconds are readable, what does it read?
3.15
